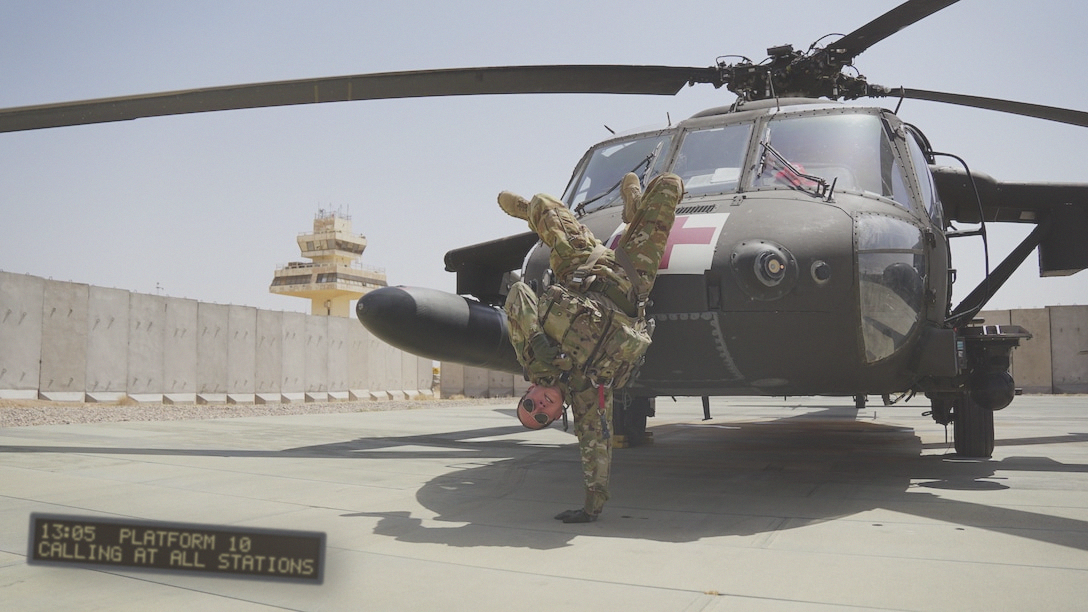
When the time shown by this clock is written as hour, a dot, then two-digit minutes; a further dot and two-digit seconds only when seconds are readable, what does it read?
13.05
